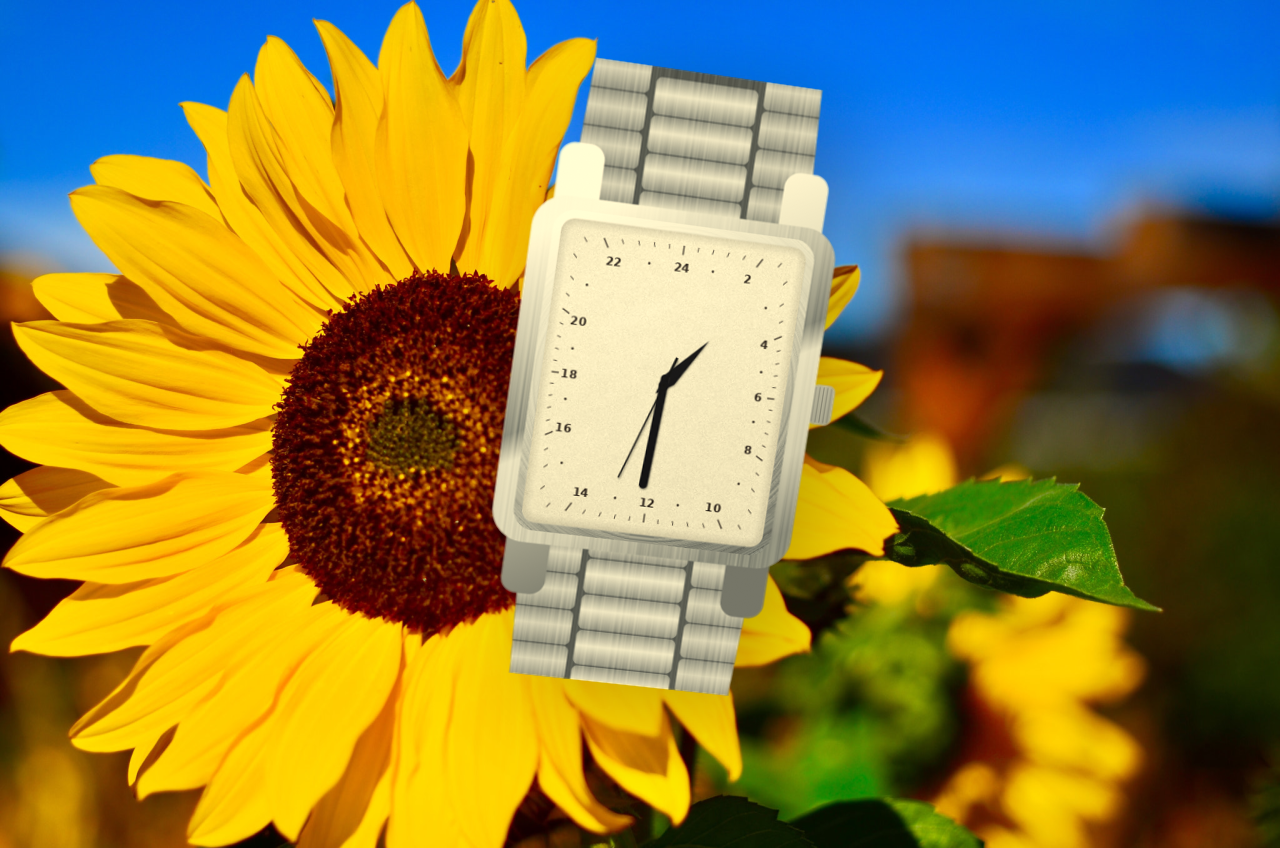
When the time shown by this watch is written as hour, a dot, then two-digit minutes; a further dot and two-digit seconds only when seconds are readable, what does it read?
2.30.33
